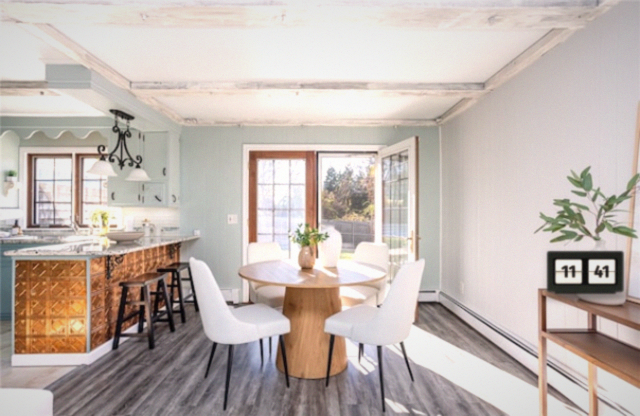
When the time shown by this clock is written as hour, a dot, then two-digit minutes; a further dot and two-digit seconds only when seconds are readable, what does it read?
11.41
